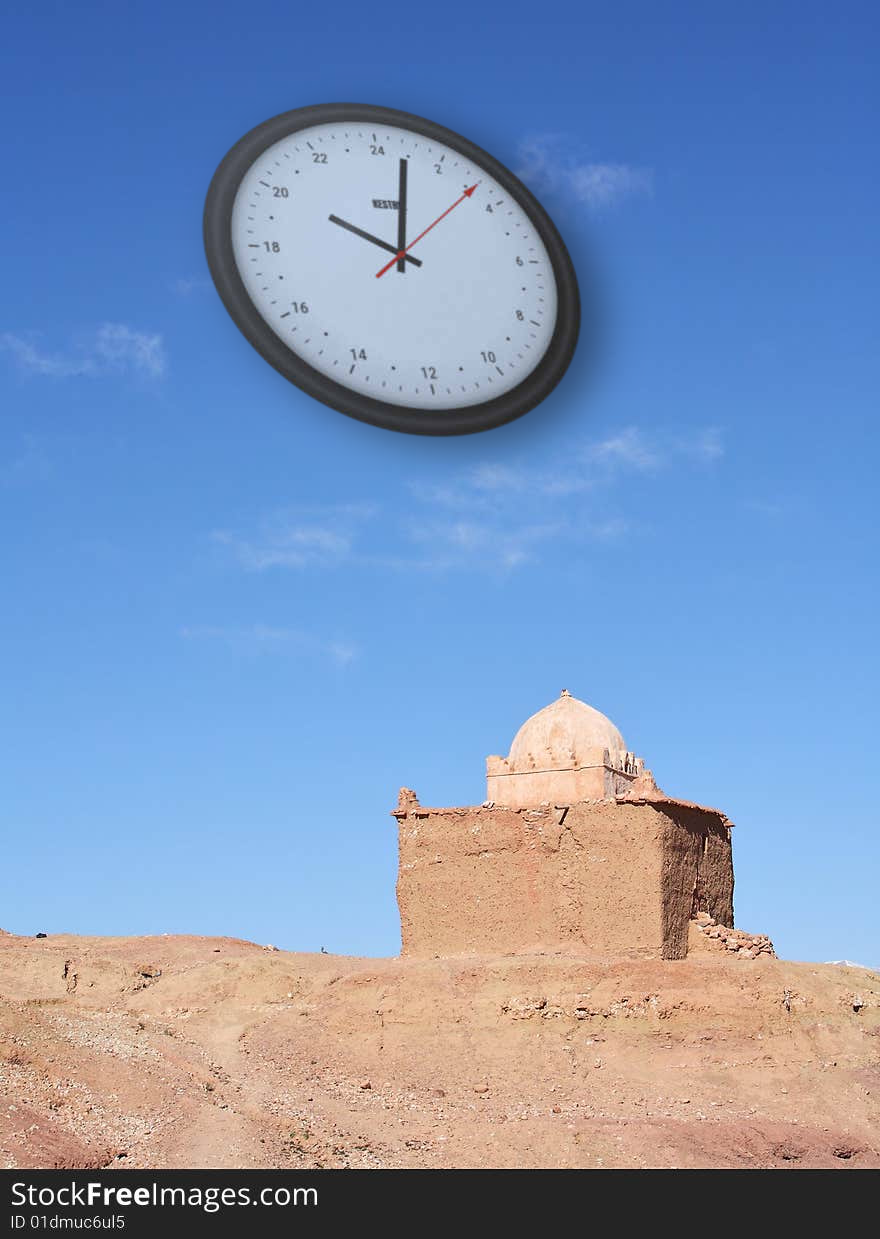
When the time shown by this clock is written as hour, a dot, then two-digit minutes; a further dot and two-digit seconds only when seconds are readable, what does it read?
20.02.08
